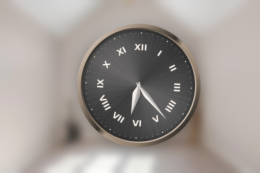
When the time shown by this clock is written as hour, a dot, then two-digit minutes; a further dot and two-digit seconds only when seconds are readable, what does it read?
6.23
